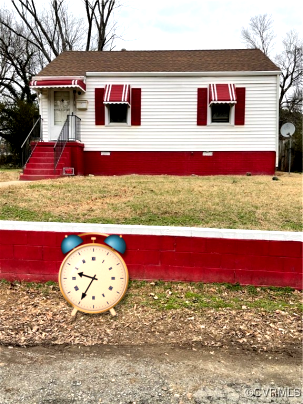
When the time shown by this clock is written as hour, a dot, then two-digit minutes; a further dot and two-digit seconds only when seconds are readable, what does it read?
9.35
